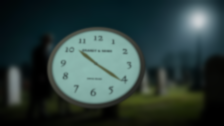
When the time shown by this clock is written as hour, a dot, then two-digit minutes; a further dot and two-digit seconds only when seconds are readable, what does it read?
10.21
